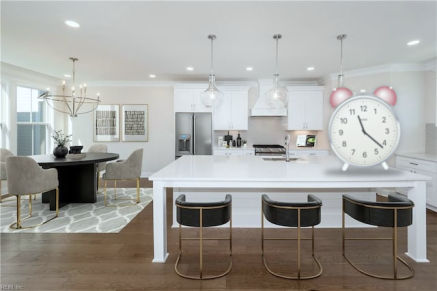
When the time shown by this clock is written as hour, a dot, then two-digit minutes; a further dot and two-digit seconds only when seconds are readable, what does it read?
11.22
